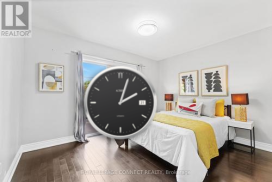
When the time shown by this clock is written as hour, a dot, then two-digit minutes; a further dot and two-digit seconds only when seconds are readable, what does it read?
2.03
